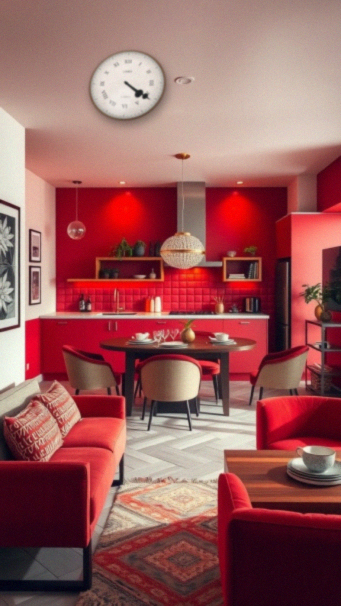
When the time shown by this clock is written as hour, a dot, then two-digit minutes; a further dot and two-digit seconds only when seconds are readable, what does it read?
4.21
